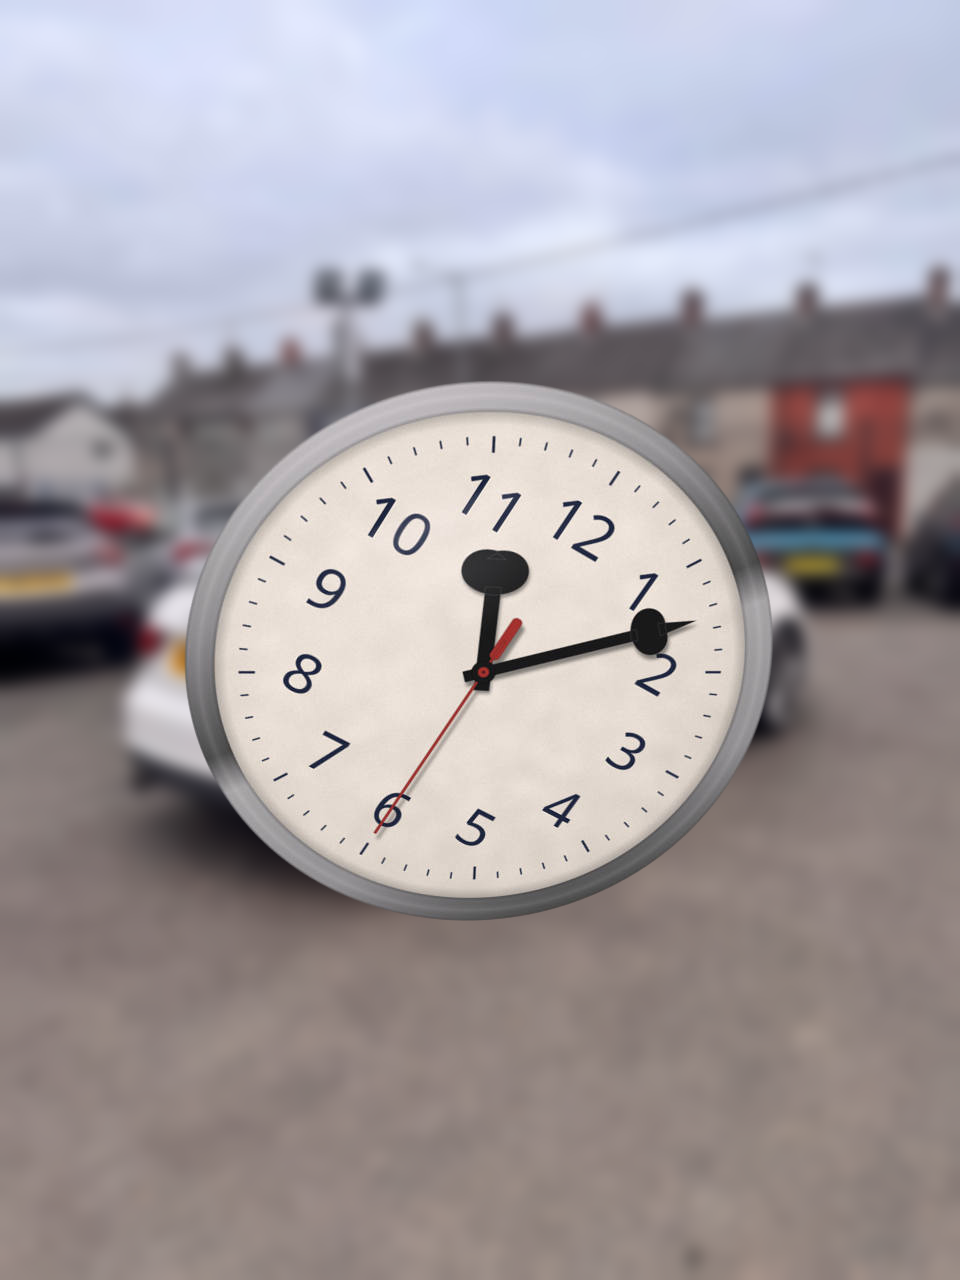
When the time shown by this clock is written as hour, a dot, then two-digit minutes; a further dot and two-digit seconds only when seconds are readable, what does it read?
11.07.30
